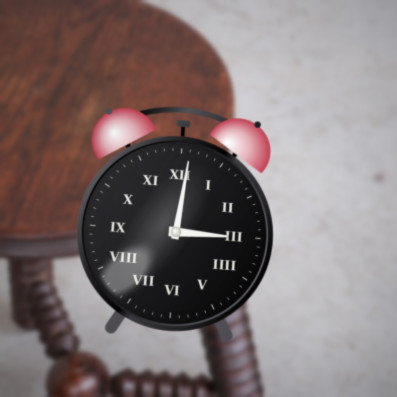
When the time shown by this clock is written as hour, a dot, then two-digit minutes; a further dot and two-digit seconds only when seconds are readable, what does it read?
3.01
